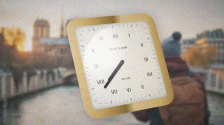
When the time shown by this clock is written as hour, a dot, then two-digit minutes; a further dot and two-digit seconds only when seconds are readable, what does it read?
7.38
